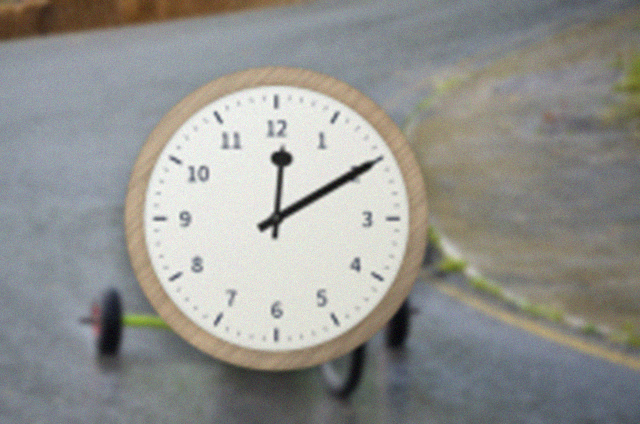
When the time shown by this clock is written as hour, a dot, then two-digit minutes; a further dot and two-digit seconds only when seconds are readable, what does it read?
12.10
